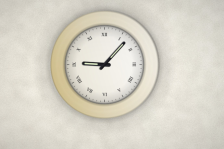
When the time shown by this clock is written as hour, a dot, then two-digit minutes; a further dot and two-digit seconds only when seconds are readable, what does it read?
9.07
